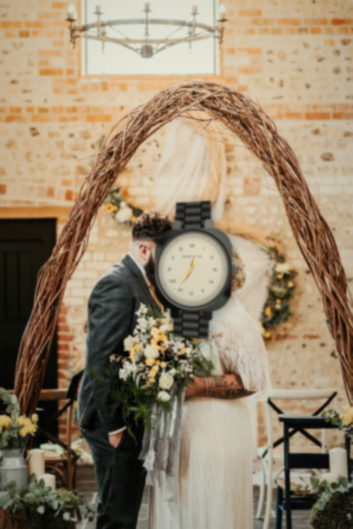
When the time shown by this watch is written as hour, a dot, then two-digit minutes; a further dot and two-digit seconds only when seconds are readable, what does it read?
12.37
